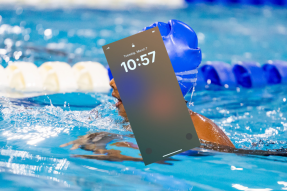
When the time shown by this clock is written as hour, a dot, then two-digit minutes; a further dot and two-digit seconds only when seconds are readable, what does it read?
10.57
